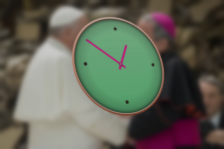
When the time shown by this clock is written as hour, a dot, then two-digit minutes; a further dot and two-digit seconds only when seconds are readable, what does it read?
12.51
